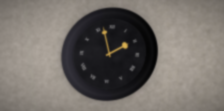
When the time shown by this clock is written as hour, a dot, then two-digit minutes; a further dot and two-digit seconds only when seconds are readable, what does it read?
1.57
